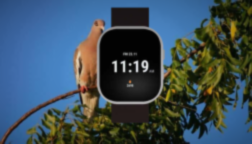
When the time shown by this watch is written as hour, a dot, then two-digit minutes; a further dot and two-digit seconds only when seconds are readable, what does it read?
11.19
